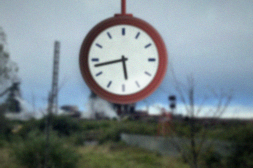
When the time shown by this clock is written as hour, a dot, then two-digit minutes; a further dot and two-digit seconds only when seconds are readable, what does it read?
5.43
